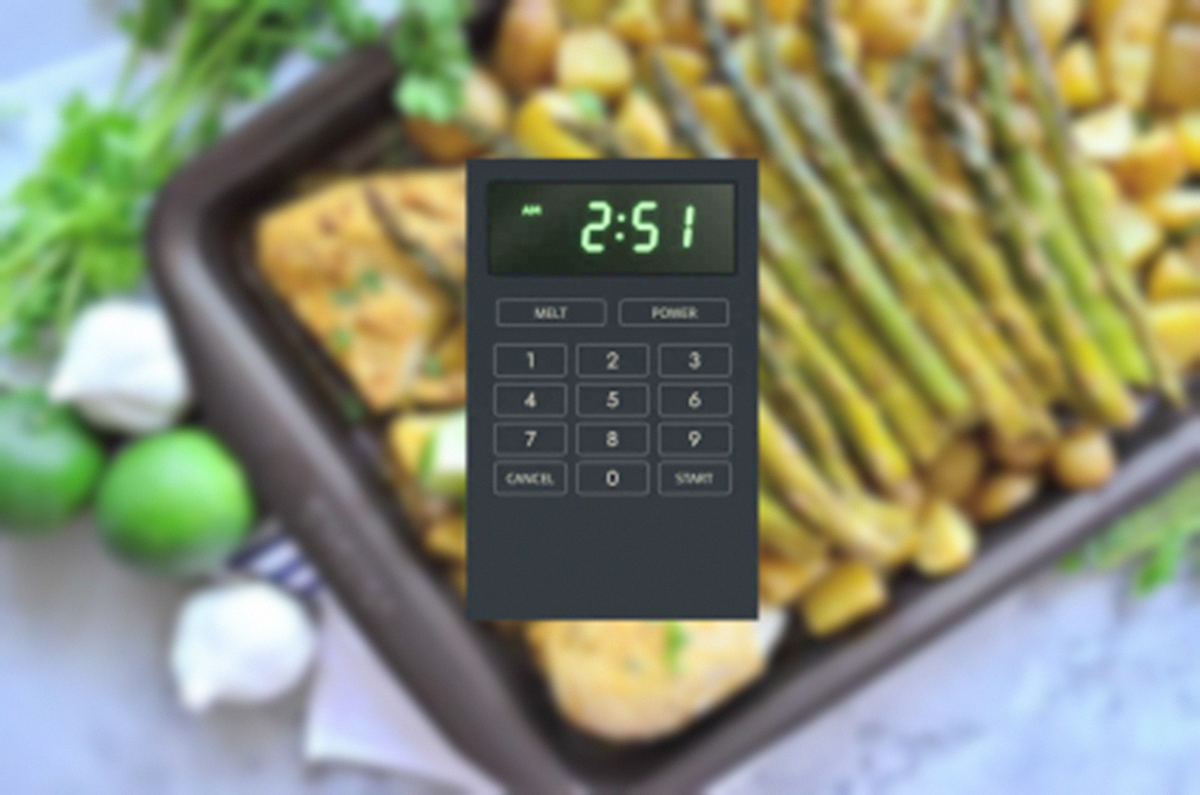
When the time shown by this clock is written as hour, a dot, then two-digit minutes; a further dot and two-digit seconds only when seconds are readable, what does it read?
2.51
